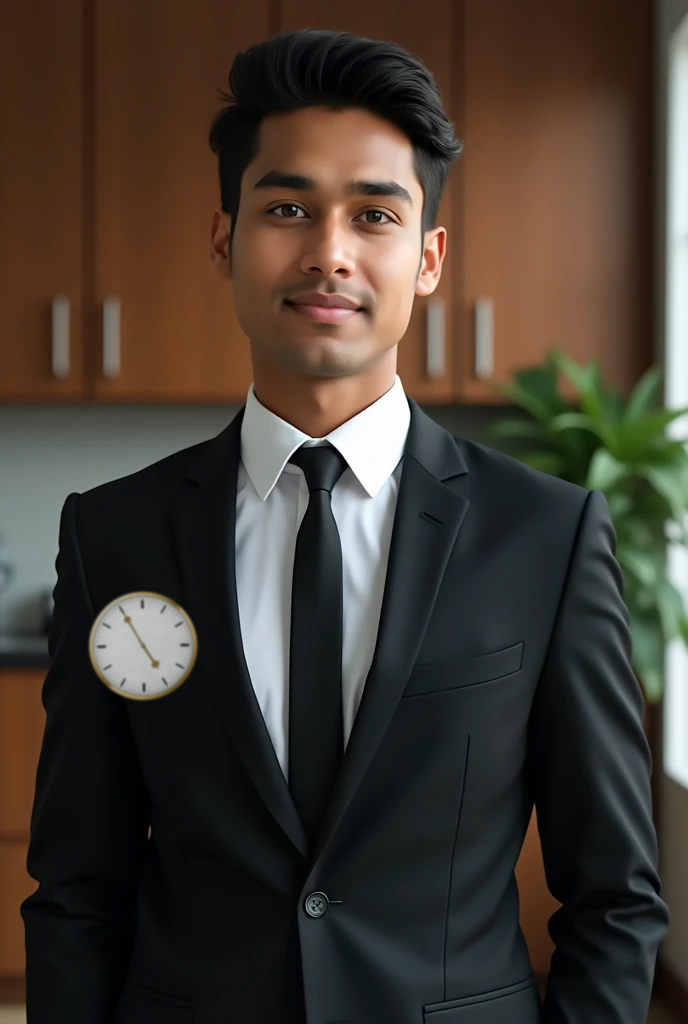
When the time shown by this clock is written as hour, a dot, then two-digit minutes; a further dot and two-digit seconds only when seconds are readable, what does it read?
4.55
